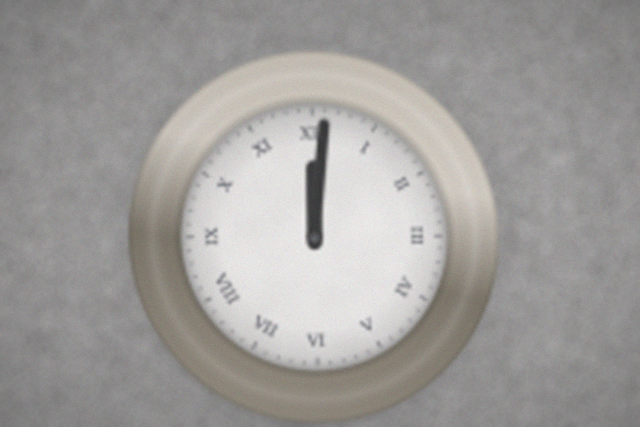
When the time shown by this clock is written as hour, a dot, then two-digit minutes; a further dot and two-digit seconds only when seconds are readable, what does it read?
12.01
